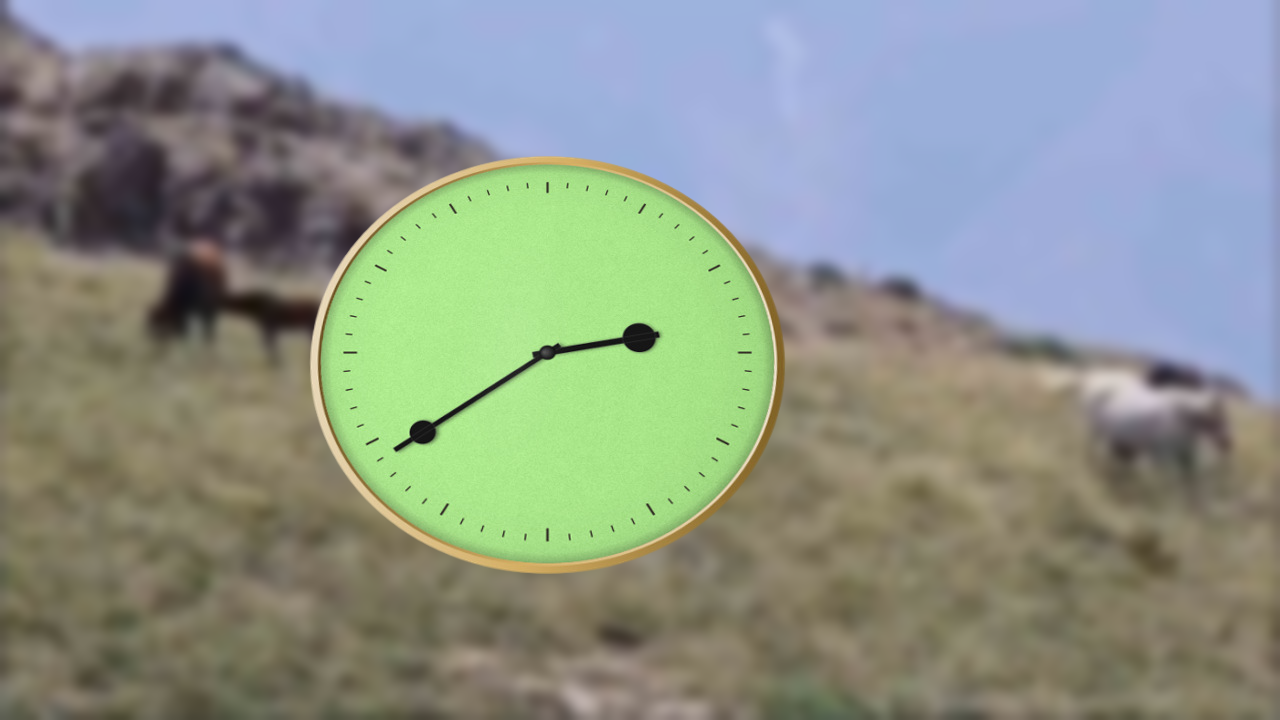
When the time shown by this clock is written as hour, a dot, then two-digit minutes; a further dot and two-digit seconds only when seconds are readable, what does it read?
2.39
